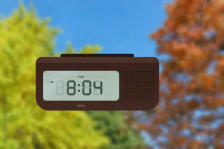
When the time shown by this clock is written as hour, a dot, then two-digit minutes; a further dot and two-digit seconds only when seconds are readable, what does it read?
8.04
